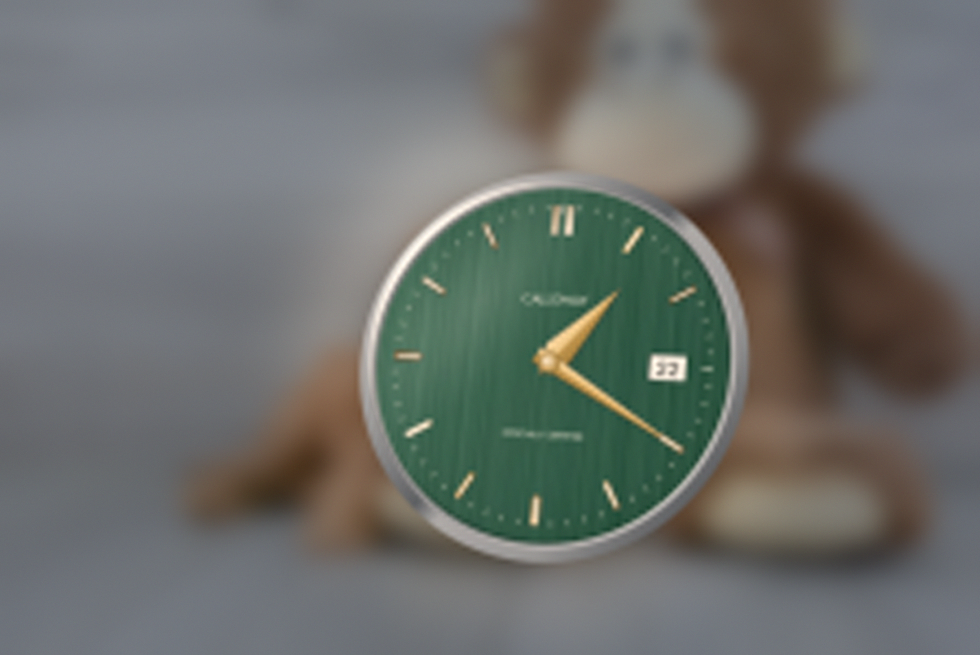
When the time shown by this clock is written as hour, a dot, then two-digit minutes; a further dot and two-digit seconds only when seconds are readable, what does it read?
1.20
